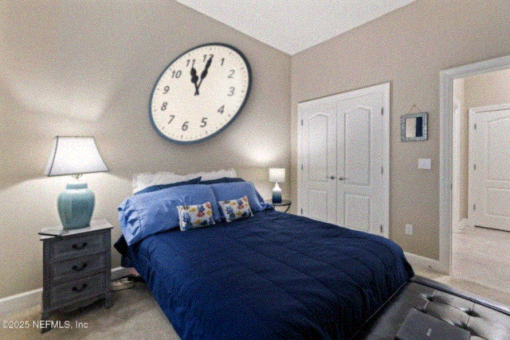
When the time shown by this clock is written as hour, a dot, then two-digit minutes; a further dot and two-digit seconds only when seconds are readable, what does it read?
11.01
